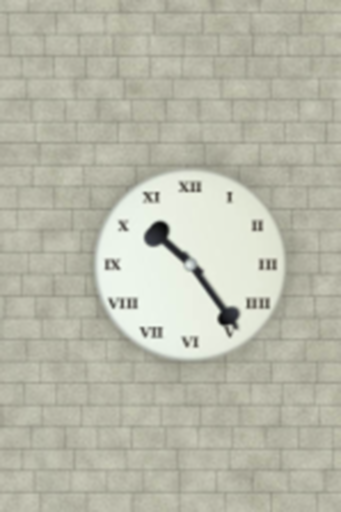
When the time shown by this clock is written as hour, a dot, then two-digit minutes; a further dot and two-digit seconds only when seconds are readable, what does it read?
10.24
